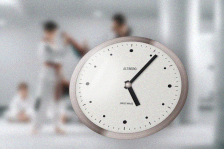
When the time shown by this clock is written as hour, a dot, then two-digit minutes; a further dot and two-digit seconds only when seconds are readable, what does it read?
5.06
